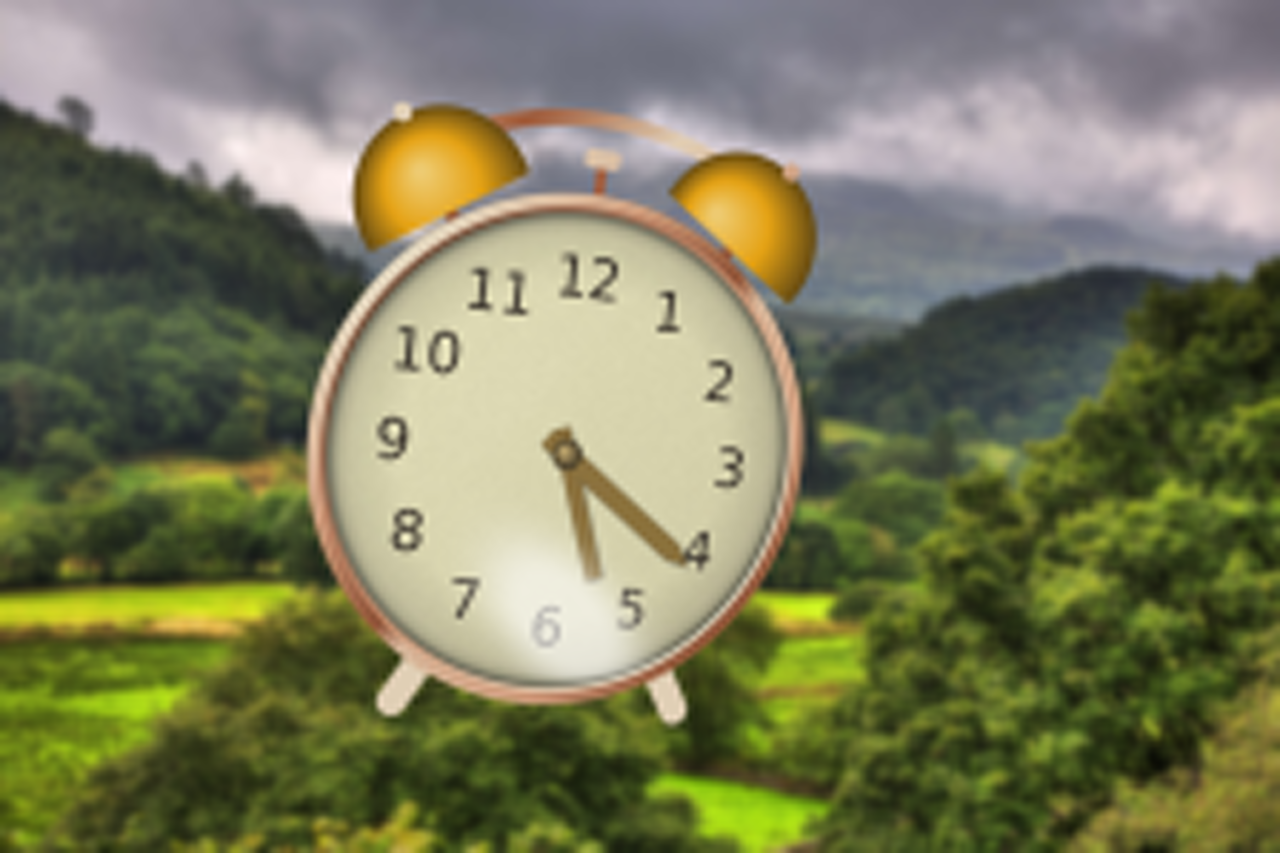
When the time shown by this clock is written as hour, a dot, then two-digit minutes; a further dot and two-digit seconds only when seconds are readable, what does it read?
5.21
